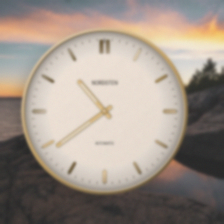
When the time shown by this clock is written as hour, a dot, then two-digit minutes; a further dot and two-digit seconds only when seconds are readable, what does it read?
10.39
